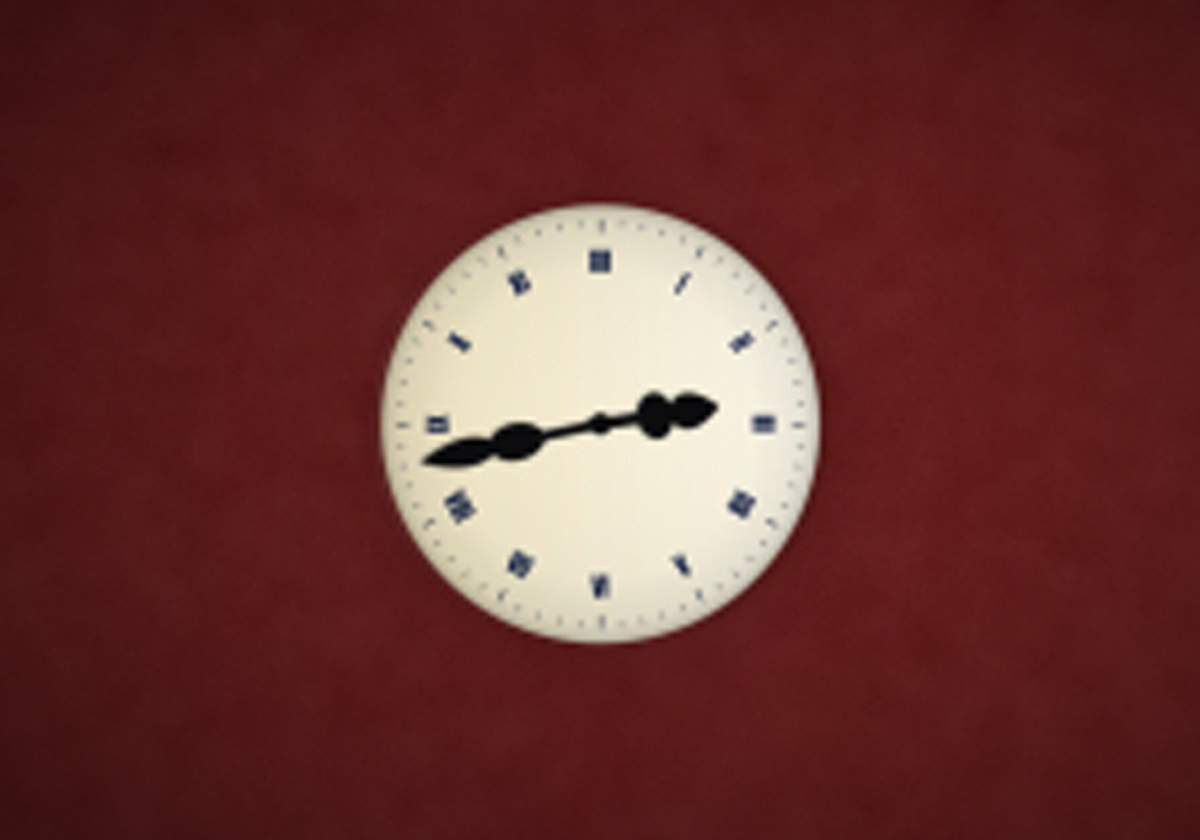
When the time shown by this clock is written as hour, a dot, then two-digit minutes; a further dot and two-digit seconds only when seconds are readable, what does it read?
2.43
